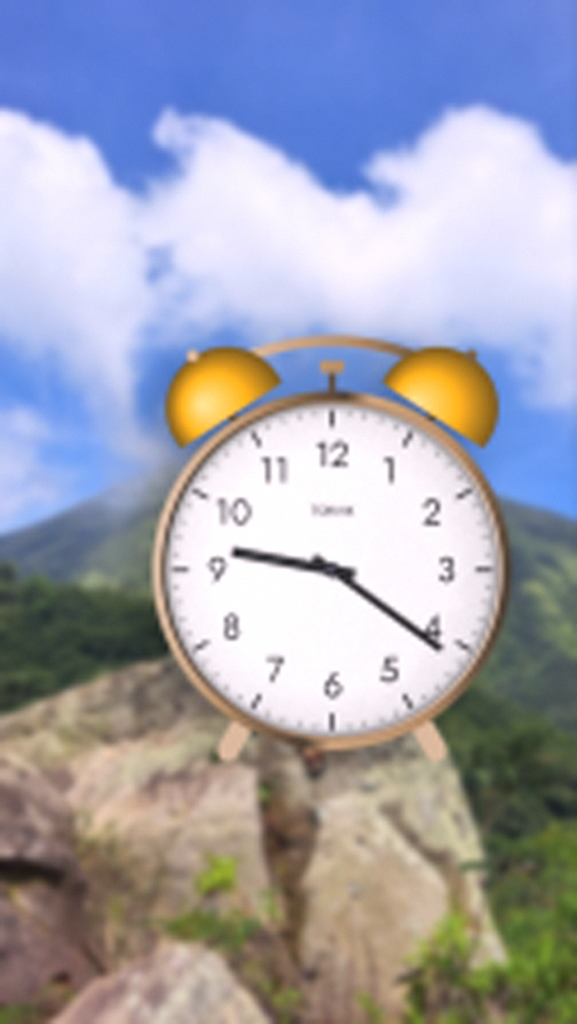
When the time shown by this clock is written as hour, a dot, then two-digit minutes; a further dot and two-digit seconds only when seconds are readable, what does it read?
9.21
